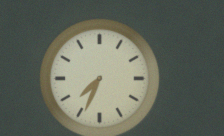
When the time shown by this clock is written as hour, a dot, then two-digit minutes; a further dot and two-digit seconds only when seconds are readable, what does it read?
7.34
